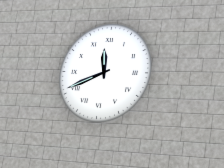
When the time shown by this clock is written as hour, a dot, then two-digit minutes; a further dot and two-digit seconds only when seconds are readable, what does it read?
11.41
